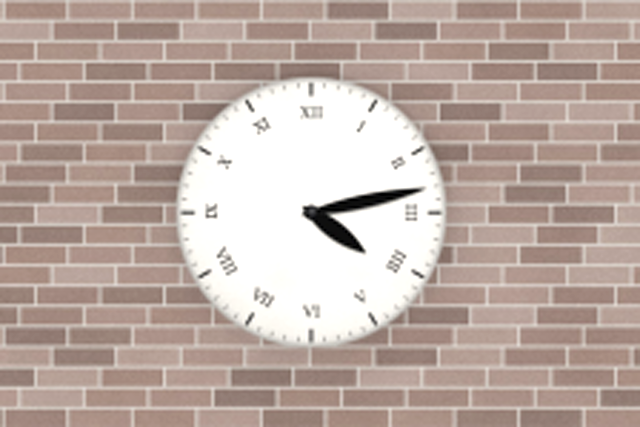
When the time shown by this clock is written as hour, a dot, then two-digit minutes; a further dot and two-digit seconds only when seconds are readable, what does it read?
4.13
